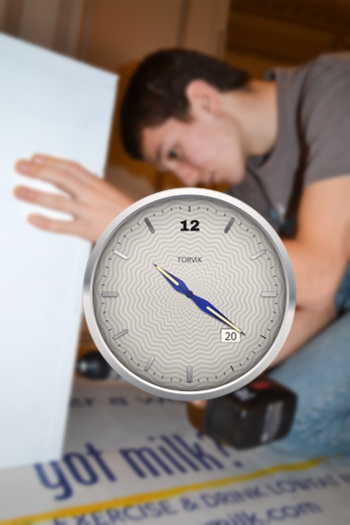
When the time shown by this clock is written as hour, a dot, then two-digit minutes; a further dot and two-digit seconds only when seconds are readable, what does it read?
10.21
